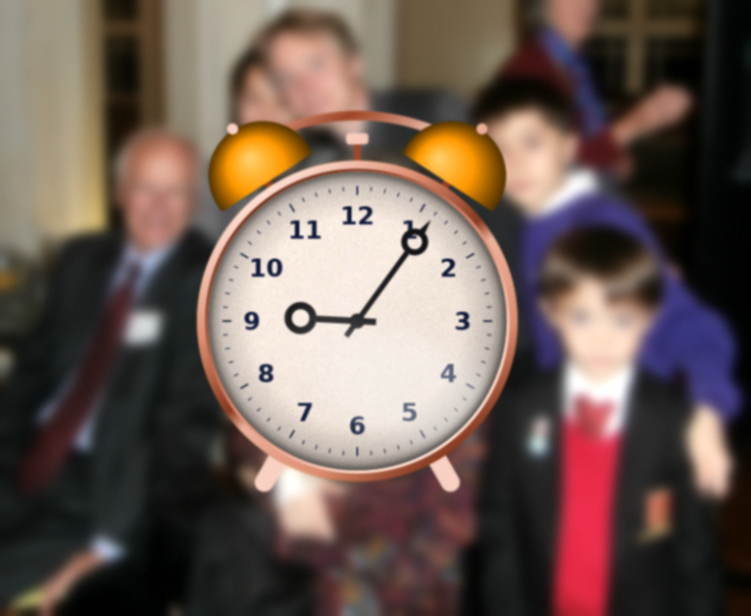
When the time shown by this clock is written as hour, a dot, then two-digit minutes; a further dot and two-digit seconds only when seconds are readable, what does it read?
9.06
